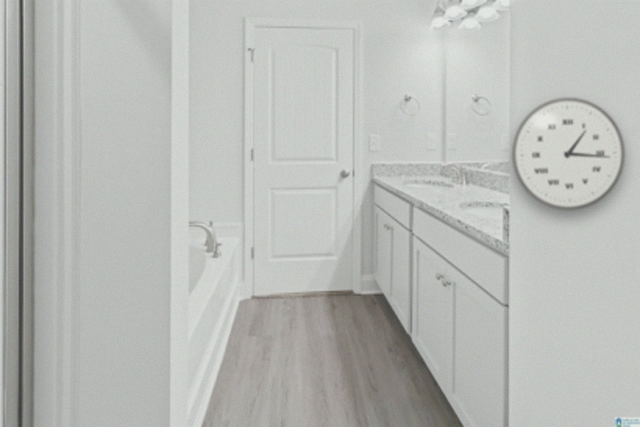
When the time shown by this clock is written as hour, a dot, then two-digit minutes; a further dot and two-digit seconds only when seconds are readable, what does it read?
1.16
